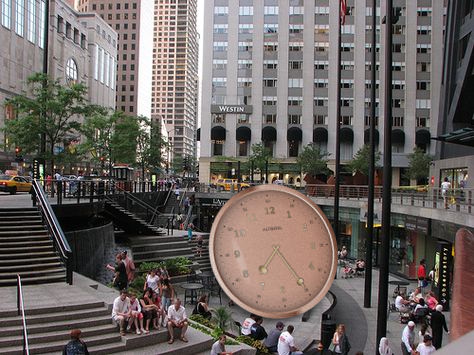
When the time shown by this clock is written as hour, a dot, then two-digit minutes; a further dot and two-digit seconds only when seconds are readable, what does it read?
7.25
